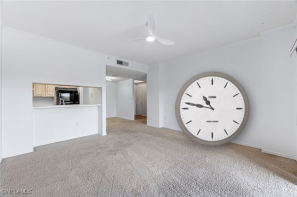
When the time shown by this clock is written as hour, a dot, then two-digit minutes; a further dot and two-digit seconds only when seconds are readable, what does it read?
10.47
